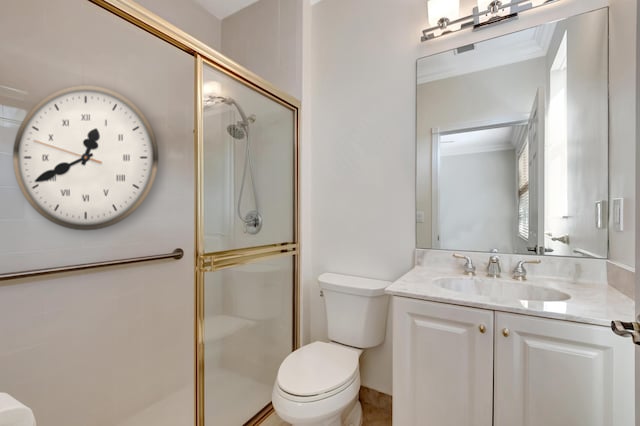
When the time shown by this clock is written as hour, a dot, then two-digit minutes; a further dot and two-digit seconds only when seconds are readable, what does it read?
12.40.48
